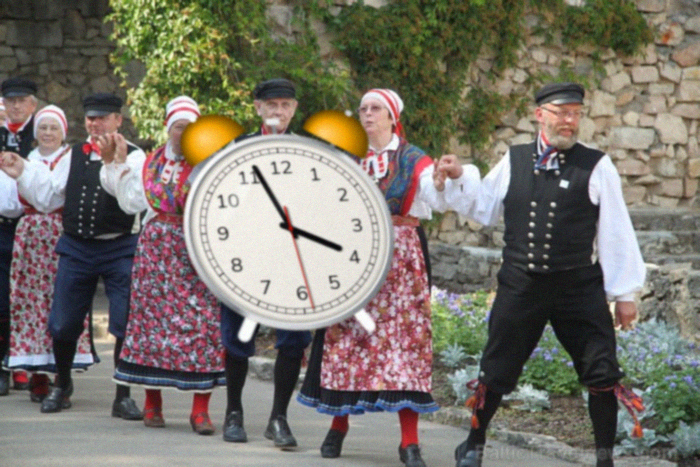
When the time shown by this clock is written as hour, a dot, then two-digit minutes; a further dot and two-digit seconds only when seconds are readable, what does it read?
3.56.29
